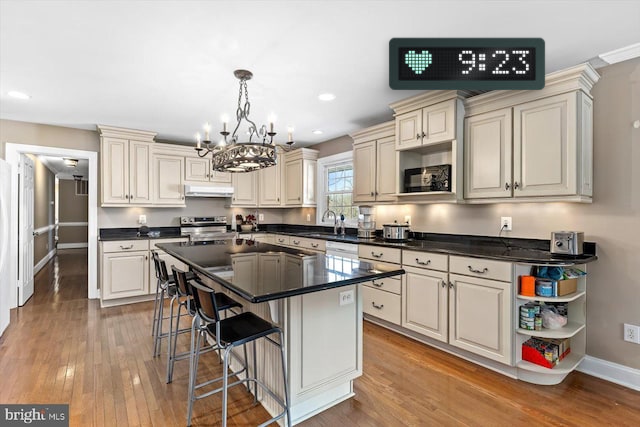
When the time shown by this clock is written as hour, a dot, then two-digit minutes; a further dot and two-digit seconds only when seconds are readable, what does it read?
9.23
